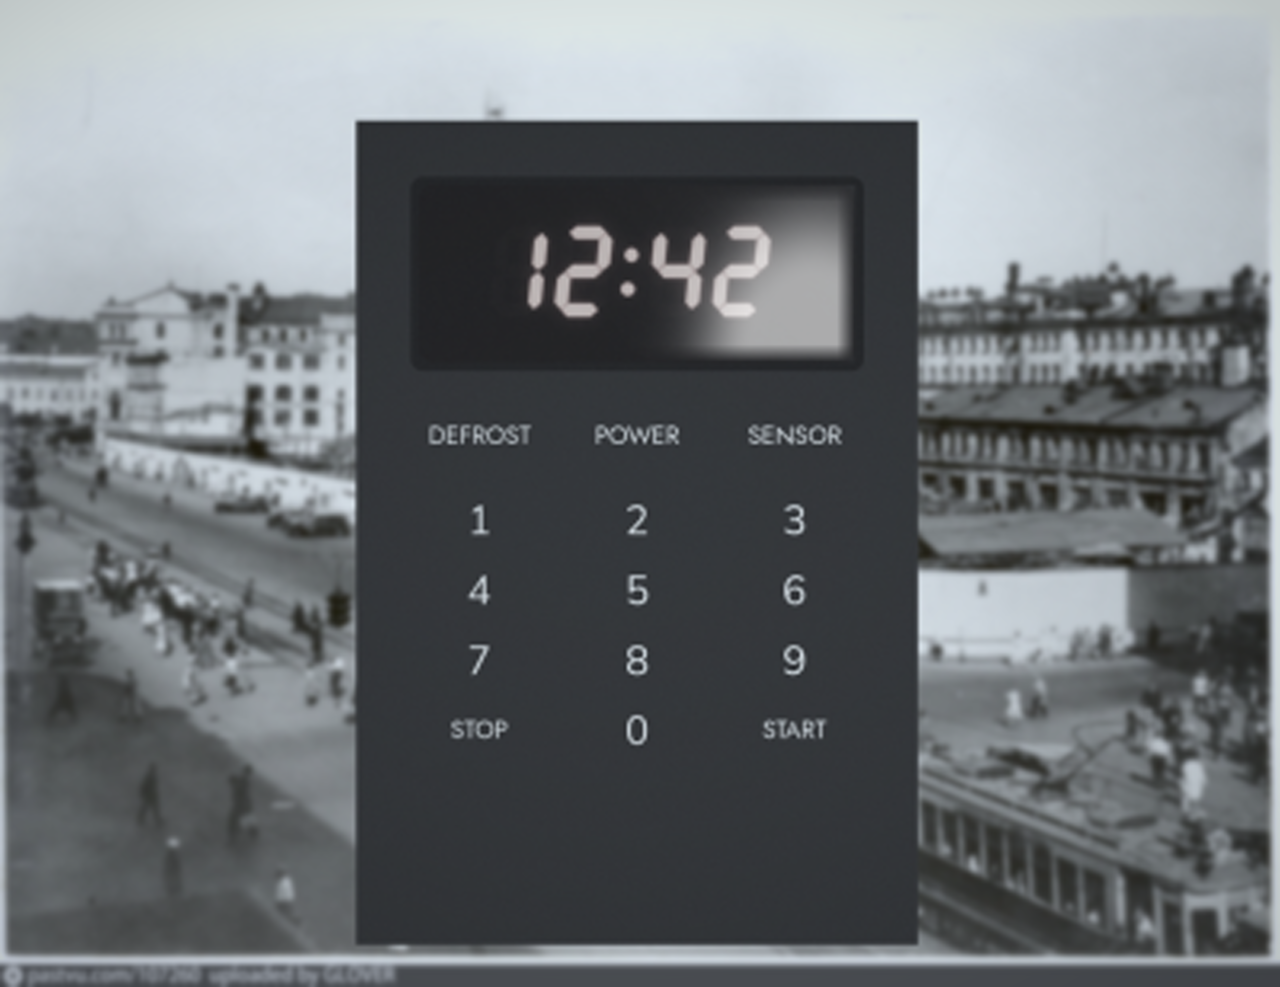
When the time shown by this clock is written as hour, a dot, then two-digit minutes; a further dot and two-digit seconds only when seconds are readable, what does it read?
12.42
